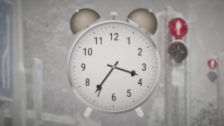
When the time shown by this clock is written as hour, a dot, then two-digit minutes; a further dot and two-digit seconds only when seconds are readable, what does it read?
3.36
